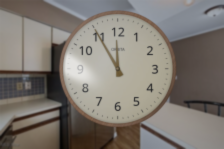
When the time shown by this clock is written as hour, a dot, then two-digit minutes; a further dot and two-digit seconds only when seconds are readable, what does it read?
11.55
